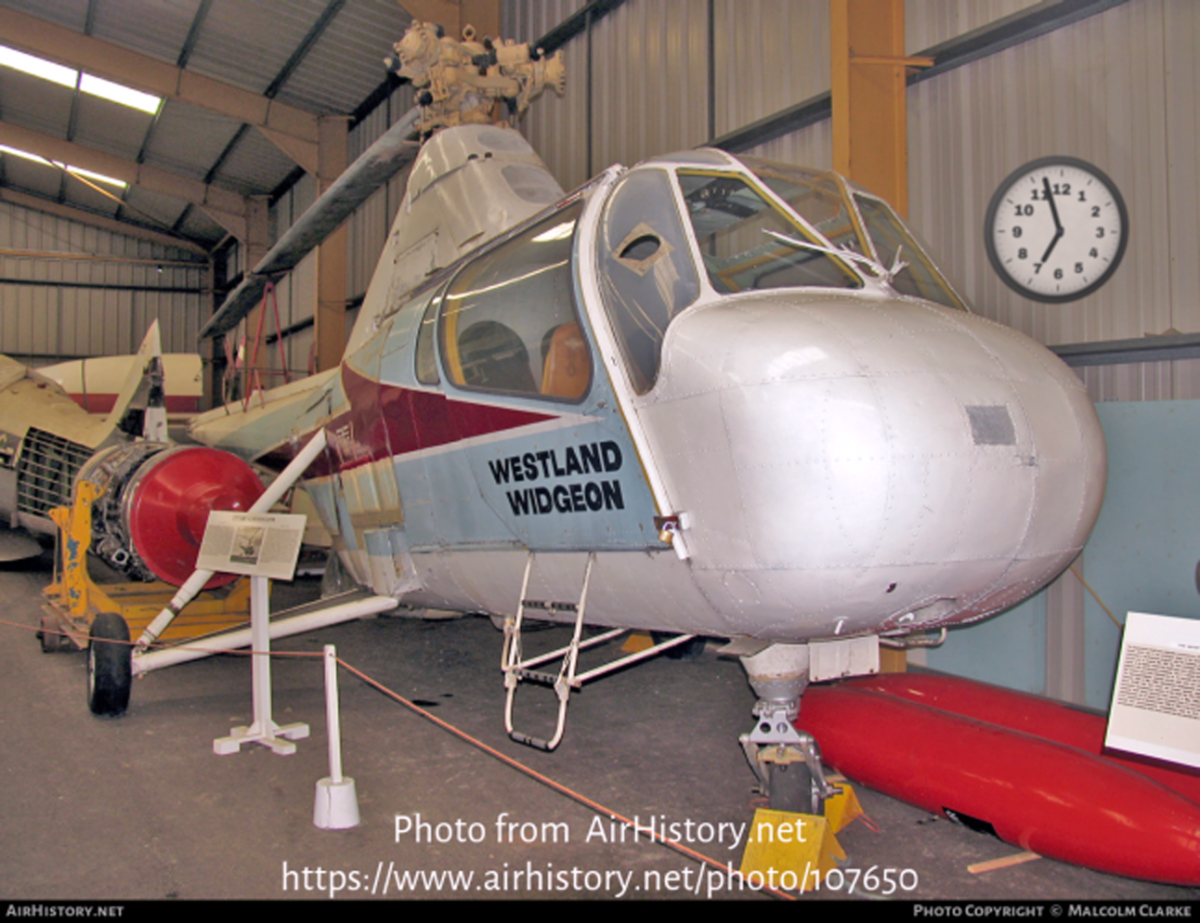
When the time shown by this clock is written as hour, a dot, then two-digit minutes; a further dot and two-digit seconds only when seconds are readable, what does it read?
6.57
